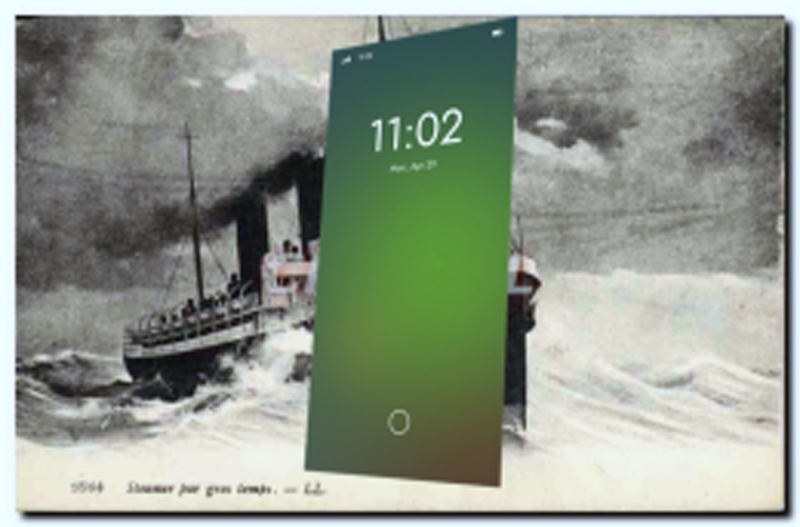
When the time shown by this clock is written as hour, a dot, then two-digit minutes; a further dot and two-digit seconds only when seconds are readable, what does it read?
11.02
